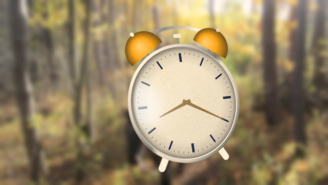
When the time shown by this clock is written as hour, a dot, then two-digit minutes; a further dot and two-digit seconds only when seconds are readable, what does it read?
8.20
